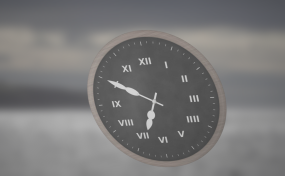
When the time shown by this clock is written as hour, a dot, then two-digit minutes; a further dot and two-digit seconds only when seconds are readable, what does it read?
6.50
